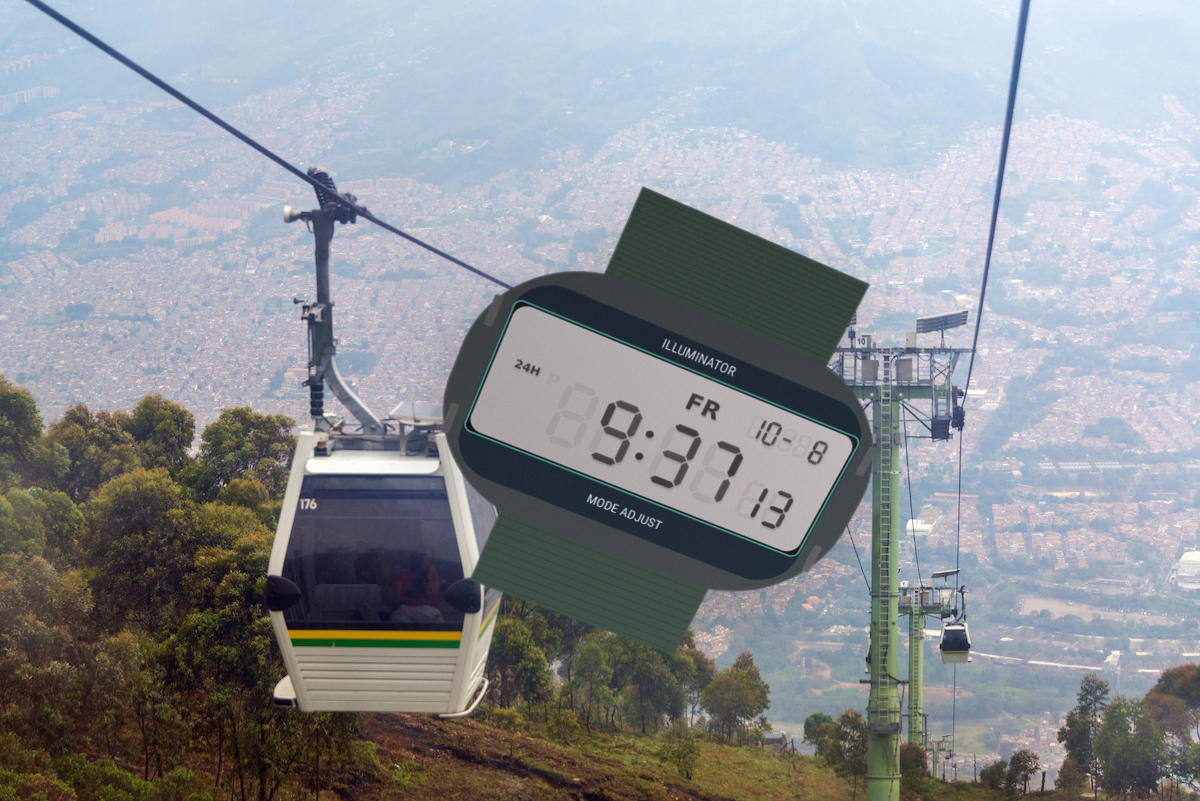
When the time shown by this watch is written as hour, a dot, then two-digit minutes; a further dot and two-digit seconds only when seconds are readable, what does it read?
9.37.13
